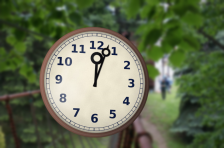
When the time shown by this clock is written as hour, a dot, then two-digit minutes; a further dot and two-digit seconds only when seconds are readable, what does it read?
12.03
